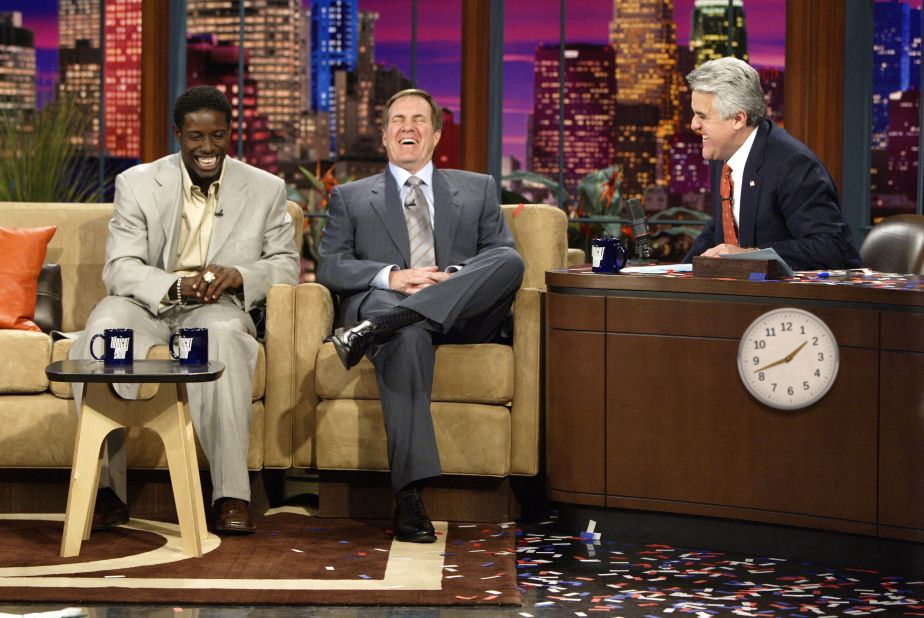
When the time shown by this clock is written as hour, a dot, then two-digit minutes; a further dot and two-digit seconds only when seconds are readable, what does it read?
1.42
